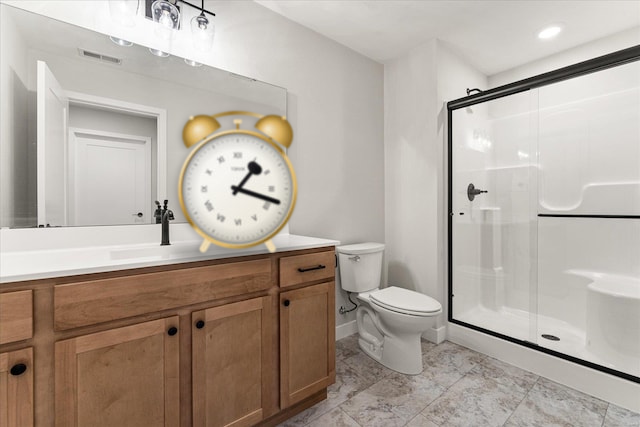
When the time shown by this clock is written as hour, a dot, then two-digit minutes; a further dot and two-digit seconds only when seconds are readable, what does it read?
1.18
